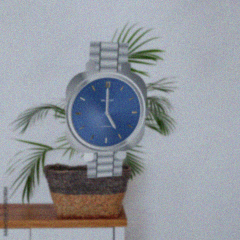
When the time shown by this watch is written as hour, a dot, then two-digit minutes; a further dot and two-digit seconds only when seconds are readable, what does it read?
5.00
